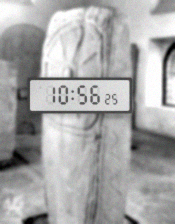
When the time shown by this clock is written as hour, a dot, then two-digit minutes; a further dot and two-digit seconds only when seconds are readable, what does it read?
10.56.25
